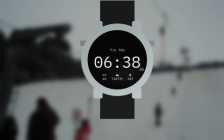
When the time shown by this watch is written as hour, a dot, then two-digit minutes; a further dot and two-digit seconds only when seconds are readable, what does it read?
6.38
